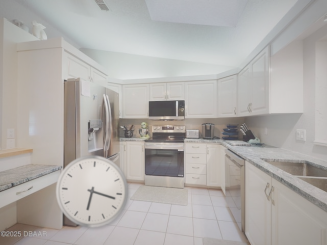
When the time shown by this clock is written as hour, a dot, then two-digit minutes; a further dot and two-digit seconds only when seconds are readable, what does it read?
6.17
